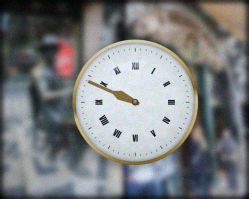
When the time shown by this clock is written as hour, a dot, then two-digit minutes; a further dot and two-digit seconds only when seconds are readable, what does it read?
9.49
